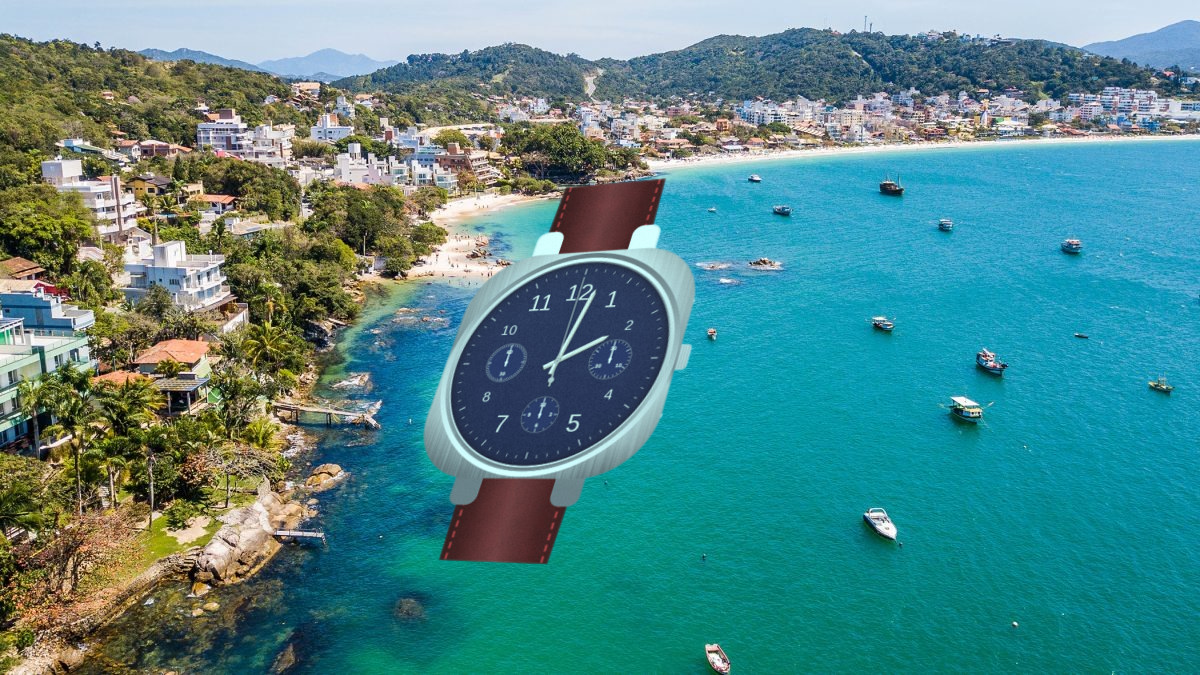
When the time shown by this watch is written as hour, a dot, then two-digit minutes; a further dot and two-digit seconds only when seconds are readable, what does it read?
2.02
